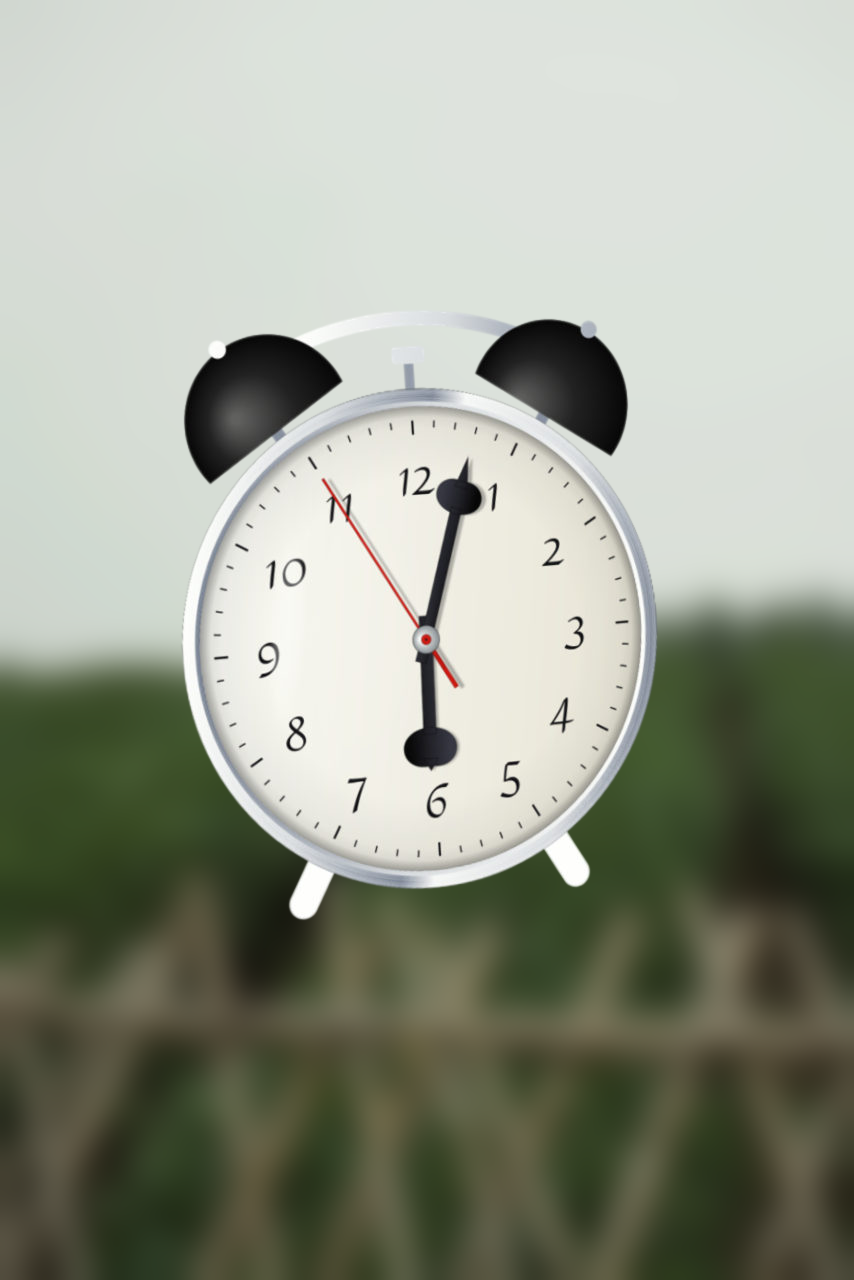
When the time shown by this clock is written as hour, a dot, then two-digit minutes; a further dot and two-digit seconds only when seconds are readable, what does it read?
6.02.55
